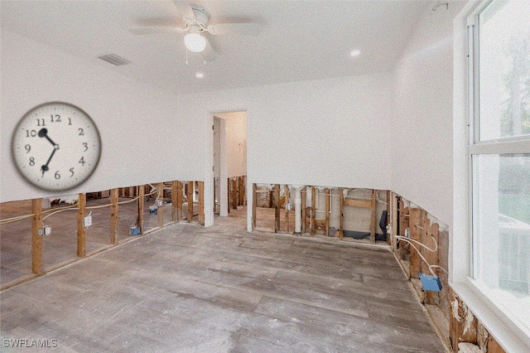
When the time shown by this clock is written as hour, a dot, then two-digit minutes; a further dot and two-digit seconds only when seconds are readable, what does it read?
10.35
